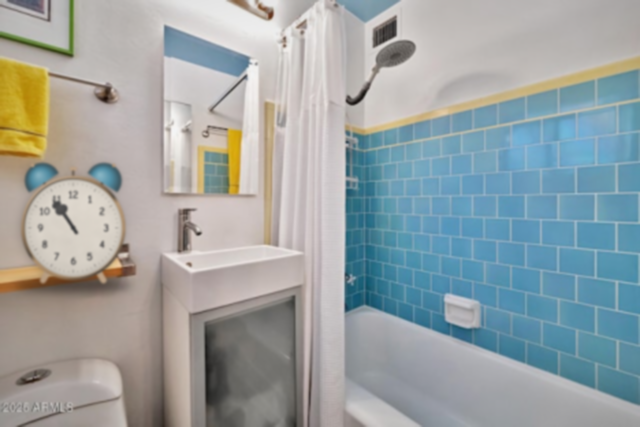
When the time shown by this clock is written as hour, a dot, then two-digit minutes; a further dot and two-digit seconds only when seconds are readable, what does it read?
10.54
